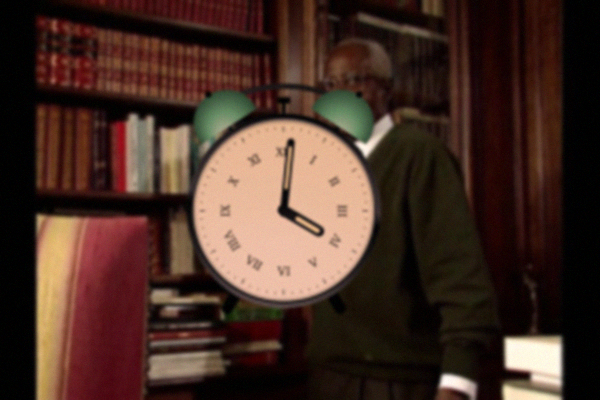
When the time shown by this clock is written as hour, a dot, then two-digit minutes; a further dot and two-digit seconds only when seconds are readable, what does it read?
4.01
